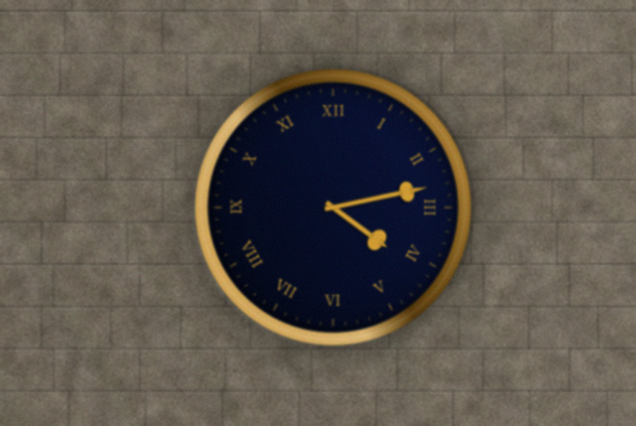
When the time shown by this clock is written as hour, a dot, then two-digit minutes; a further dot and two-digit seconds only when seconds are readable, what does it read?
4.13
